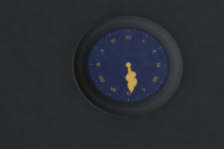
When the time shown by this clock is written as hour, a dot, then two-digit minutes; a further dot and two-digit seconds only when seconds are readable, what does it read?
5.29
